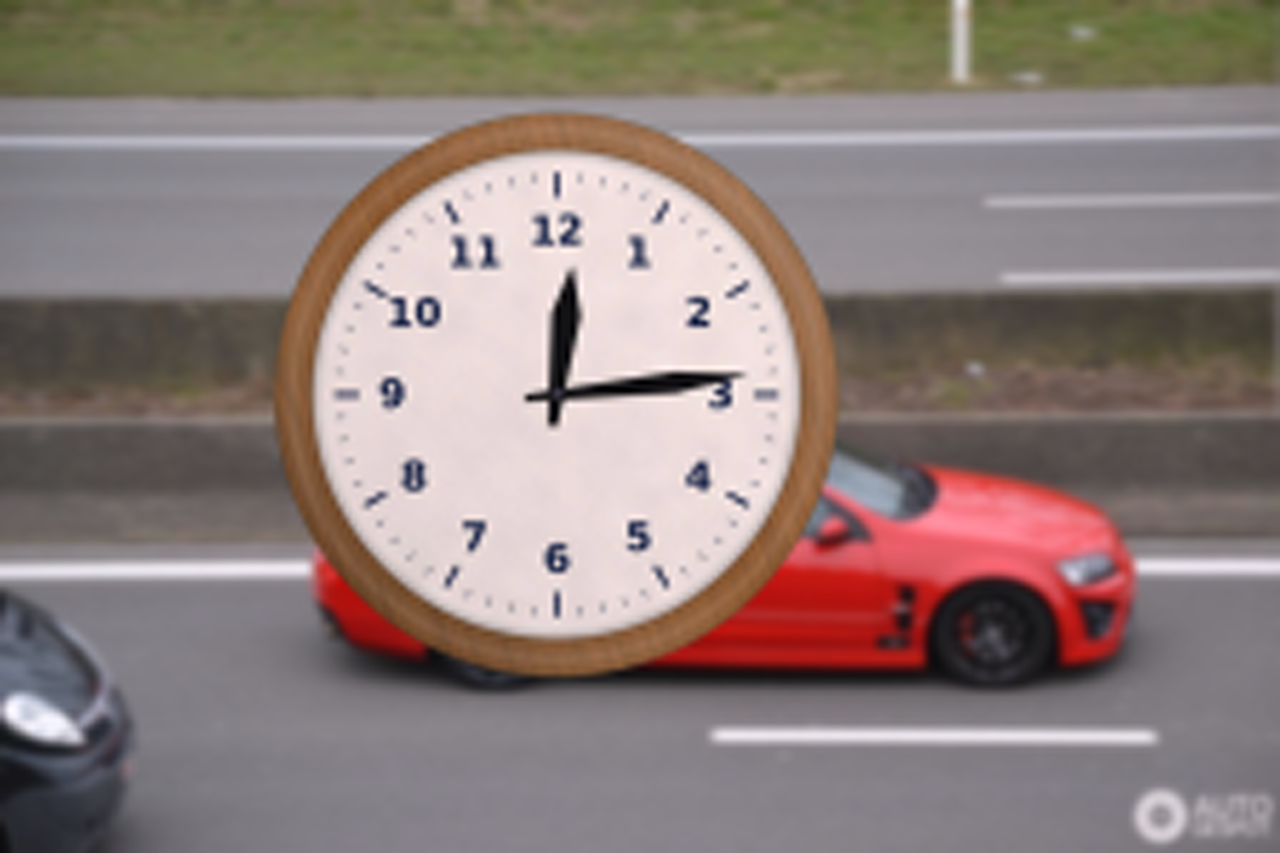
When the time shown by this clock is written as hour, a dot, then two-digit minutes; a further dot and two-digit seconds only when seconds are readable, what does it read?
12.14
